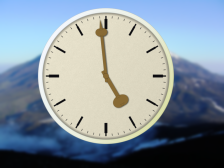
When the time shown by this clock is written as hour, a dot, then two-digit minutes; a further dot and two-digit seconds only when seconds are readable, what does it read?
4.59
